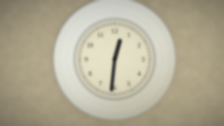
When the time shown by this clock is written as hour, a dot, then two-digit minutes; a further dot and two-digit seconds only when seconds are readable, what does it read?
12.31
